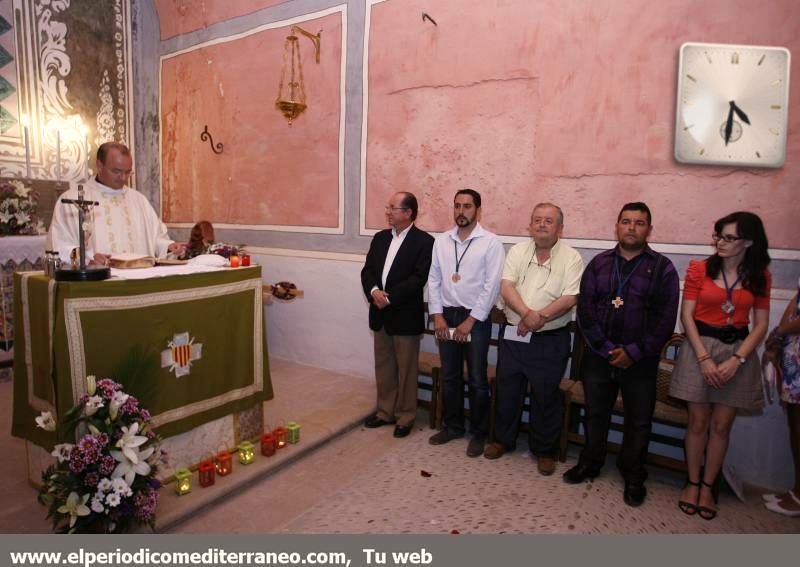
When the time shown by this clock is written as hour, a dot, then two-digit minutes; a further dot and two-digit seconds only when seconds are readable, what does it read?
4.31
